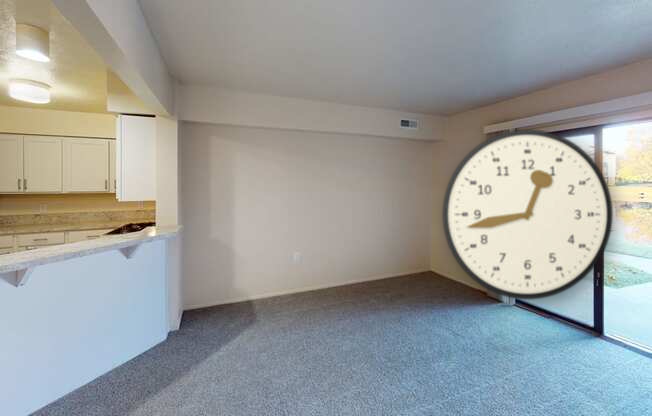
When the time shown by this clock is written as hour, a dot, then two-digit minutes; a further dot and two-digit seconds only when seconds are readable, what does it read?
12.43
